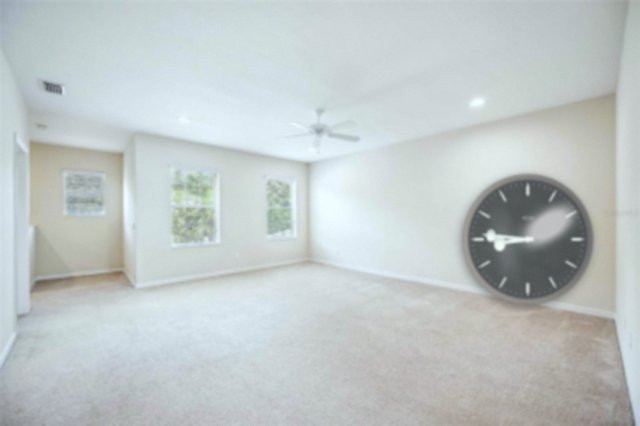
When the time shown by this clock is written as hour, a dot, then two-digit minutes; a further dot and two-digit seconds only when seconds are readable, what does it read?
8.46
